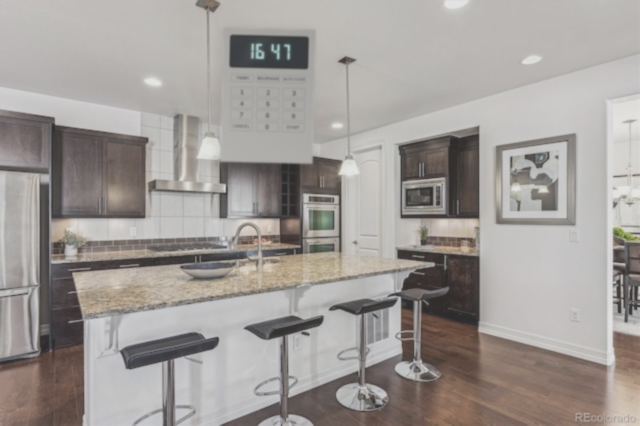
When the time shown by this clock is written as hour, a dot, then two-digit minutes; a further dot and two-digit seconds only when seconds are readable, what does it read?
16.47
